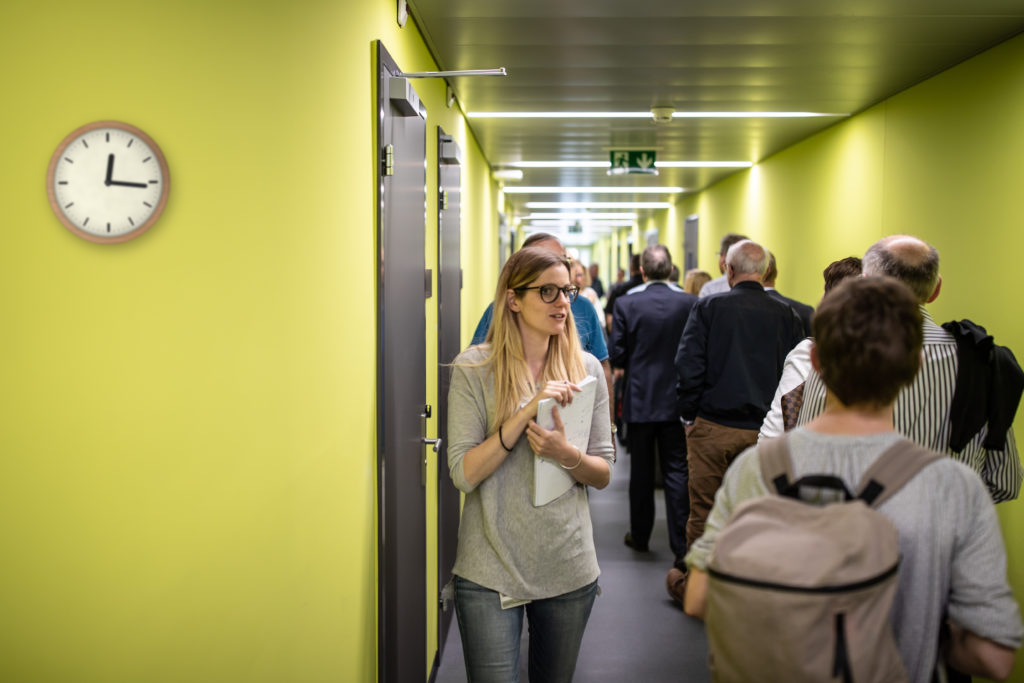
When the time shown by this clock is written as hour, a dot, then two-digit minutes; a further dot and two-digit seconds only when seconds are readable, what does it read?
12.16
